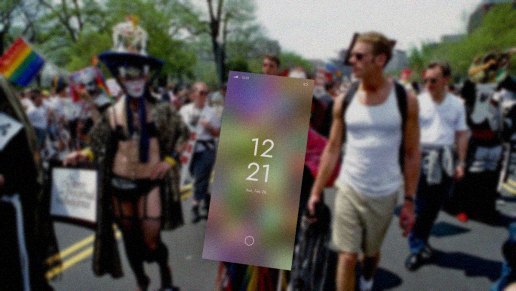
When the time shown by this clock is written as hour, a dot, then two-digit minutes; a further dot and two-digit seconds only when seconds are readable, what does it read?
12.21
